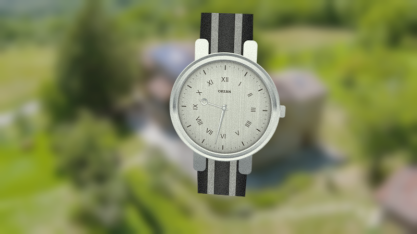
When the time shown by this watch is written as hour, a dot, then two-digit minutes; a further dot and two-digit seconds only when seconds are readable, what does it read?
9.32
